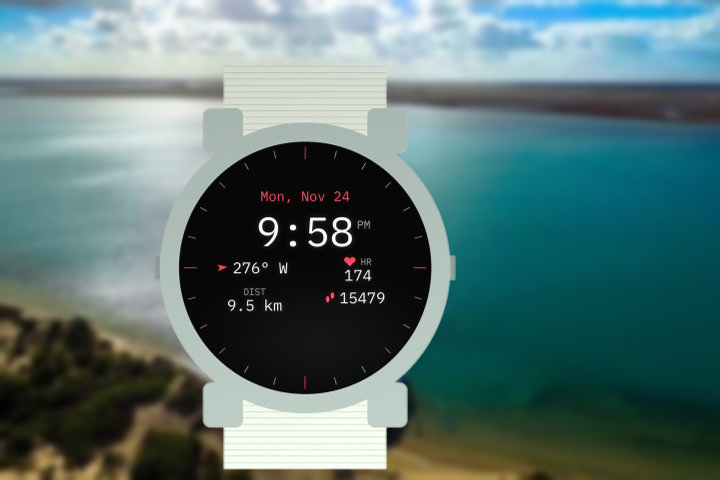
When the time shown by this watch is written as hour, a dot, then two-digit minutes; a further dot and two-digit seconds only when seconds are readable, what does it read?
9.58
